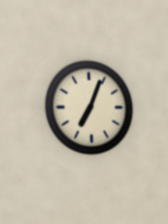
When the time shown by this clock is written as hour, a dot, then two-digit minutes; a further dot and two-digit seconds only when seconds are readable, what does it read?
7.04
